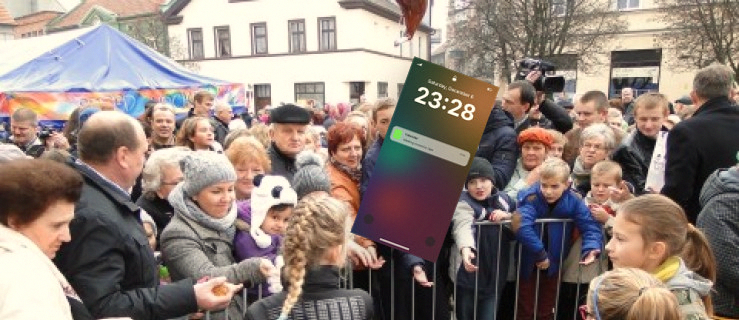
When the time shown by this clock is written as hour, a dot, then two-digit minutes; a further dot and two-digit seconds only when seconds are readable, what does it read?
23.28
